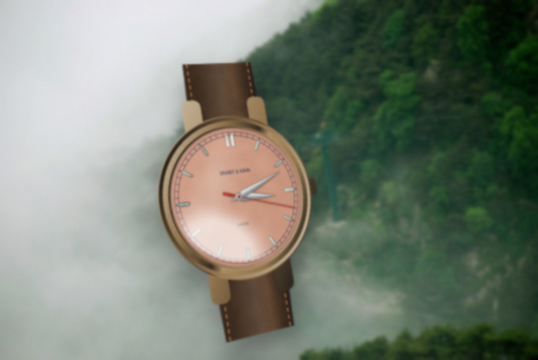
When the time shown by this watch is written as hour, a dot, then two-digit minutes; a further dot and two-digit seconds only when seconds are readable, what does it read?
3.11.18
